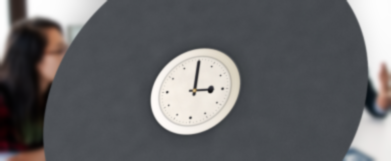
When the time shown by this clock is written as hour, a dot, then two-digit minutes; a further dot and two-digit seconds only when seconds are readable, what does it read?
3.00
